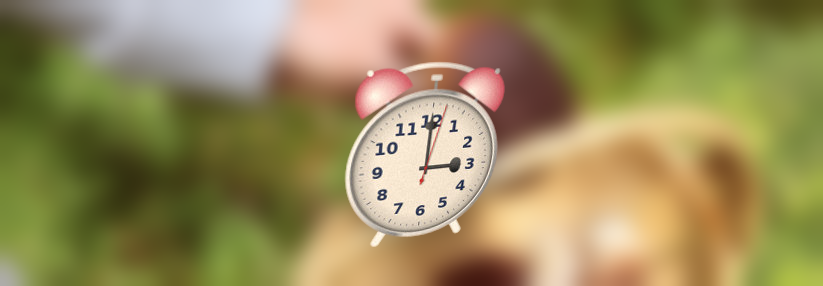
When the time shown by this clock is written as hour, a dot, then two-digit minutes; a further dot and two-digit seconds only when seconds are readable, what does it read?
3.00.02
